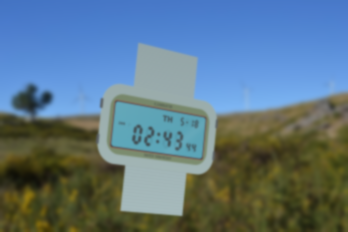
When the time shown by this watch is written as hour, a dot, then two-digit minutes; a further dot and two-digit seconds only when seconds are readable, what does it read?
2.43
